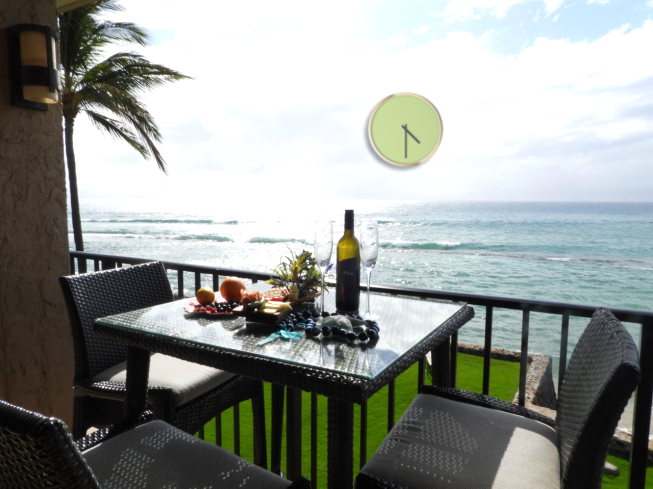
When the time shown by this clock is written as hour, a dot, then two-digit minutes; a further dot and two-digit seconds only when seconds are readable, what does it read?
4.30
